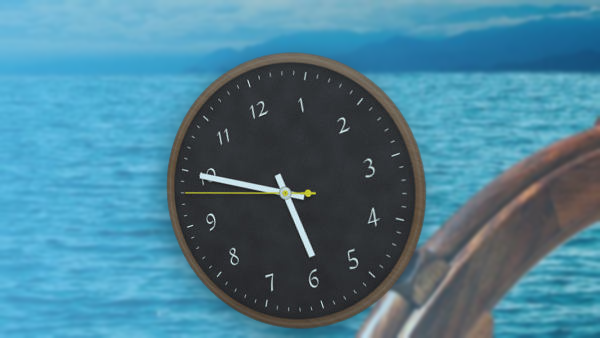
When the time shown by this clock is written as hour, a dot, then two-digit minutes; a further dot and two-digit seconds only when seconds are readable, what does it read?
5.49.48
